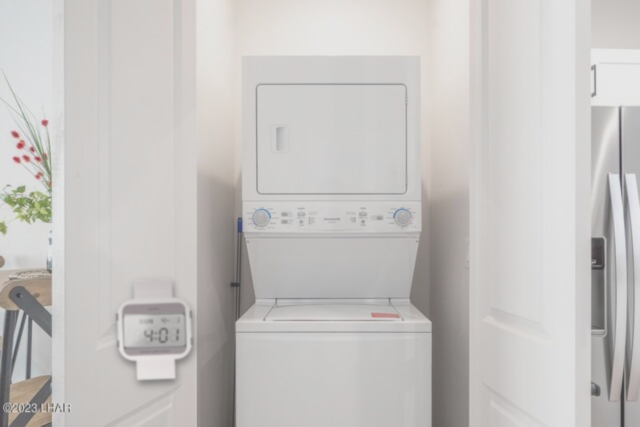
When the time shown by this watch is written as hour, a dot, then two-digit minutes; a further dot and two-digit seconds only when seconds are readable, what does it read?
4.01
